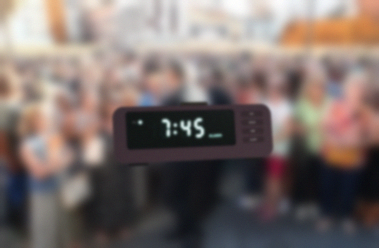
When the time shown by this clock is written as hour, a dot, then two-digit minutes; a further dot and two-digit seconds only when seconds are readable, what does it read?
7.45
